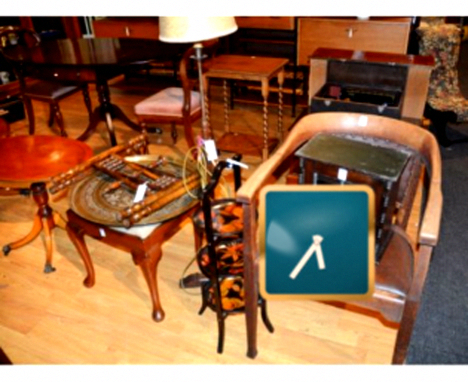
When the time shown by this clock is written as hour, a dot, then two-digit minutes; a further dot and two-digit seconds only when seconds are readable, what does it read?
5.36
